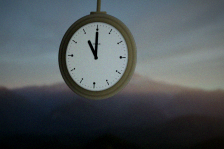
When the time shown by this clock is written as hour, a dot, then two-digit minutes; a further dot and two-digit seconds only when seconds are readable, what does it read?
11.00
